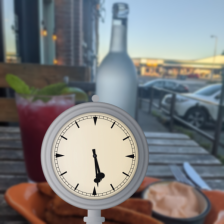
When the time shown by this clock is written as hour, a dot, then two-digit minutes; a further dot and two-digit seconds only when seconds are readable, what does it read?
5.29
